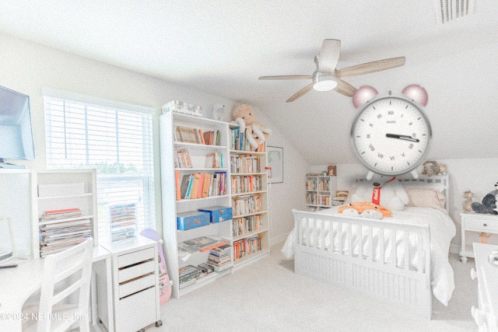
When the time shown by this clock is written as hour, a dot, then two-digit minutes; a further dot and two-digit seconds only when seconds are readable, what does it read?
3.17
